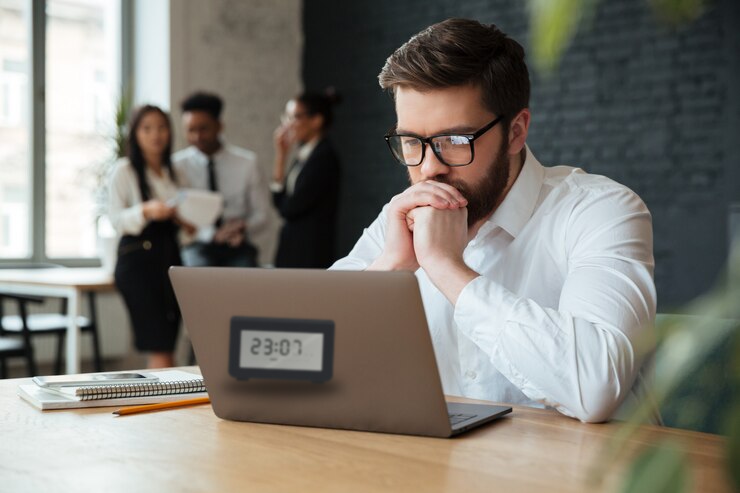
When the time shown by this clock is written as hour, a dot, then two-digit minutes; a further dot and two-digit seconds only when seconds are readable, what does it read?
23.07
